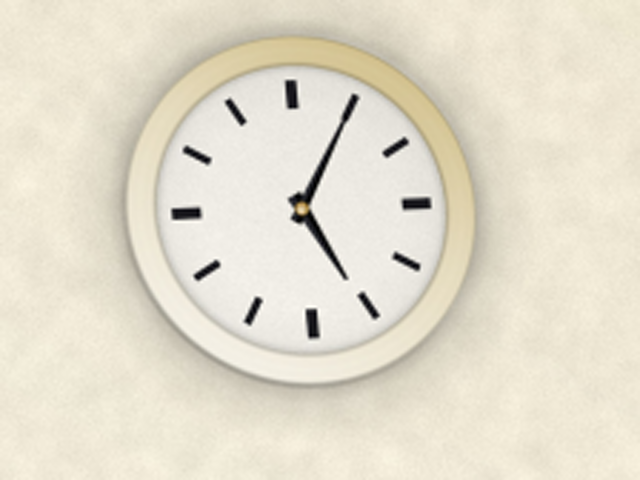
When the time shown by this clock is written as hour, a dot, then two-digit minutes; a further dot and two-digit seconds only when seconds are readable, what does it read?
5.05
